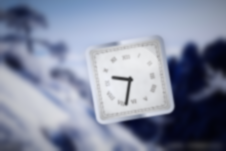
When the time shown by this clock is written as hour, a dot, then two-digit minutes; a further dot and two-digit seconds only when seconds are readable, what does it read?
9.33
